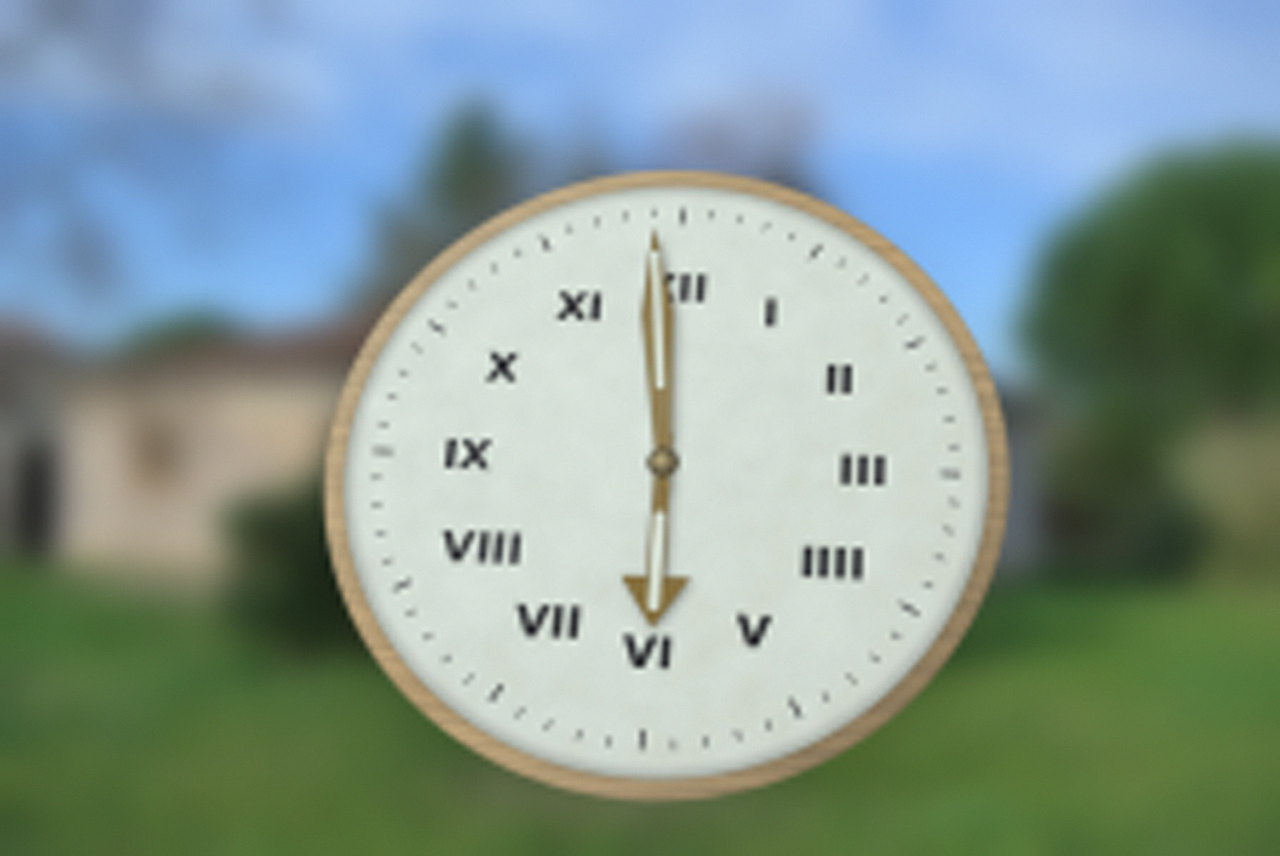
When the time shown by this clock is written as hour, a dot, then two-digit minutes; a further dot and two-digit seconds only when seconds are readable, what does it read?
5.59
